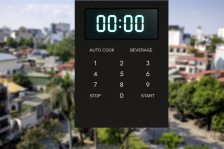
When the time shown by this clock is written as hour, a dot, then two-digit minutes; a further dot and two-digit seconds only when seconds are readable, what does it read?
0.00
